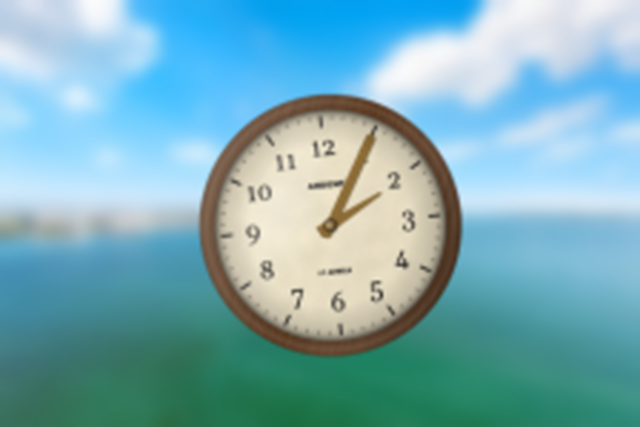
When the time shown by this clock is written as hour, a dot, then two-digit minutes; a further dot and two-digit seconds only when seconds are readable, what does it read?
2.05
